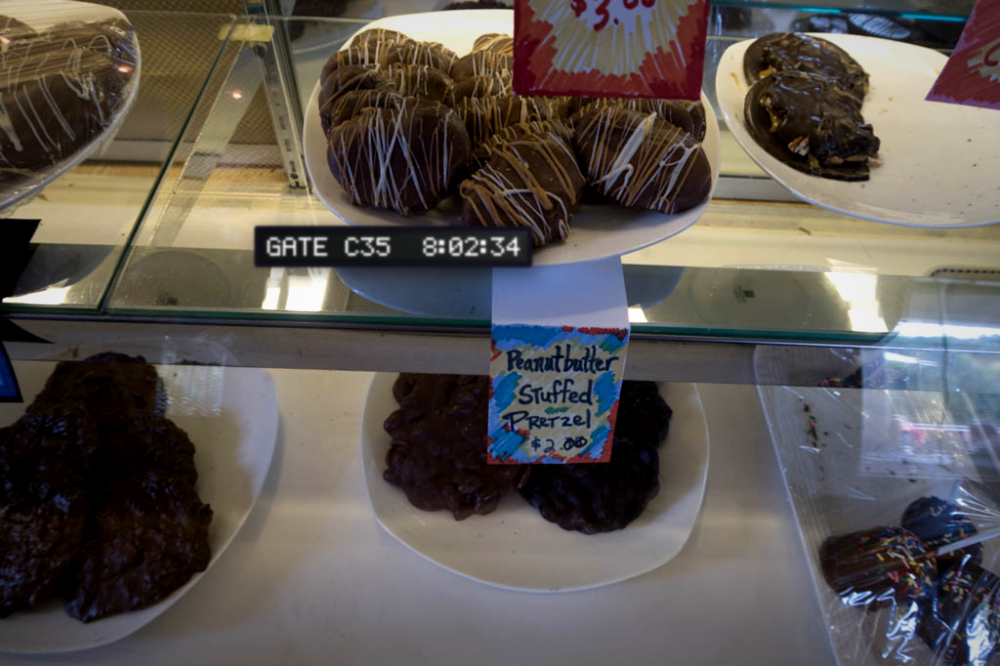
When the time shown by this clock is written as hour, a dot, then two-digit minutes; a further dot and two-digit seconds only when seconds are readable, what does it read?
8.02.34
